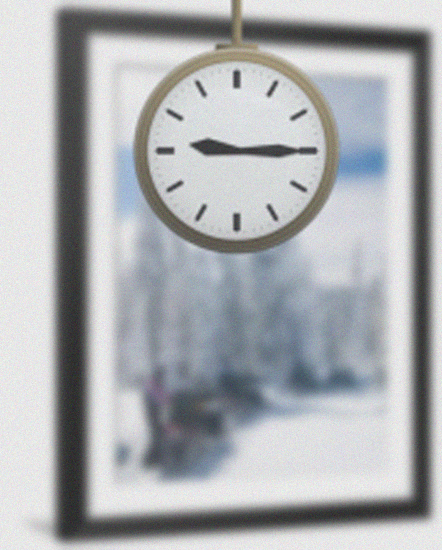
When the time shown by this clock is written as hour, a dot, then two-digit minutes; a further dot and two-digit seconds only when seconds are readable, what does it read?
9.15
